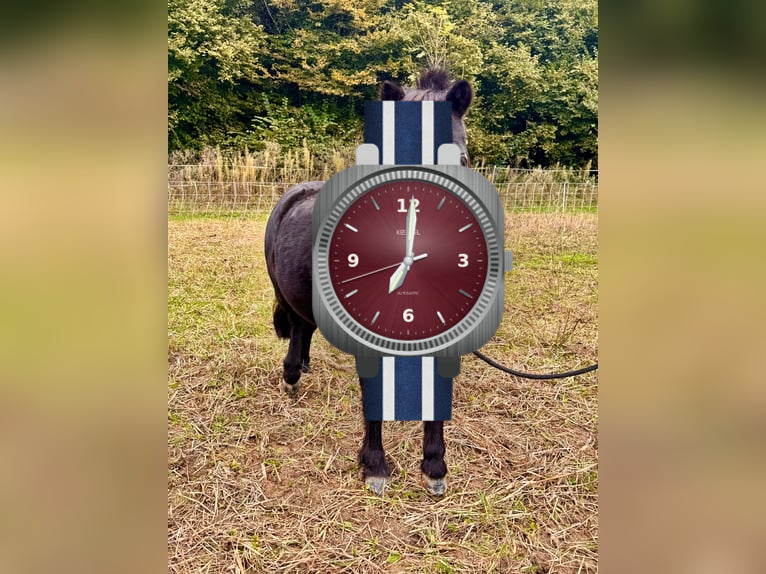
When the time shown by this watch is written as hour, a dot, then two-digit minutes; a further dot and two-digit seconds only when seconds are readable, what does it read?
7.00.42
